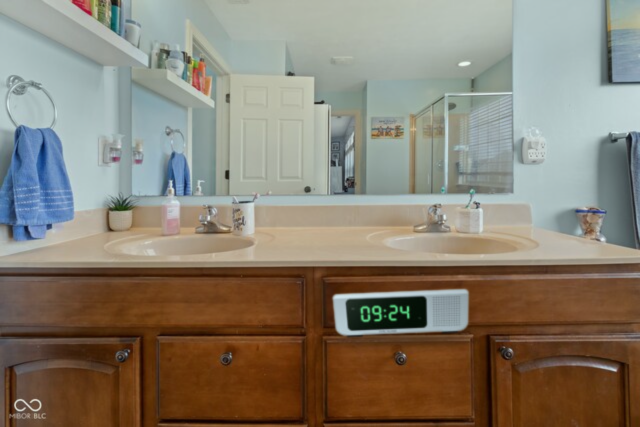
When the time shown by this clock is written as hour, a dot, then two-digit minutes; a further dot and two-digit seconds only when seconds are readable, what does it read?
9.24
